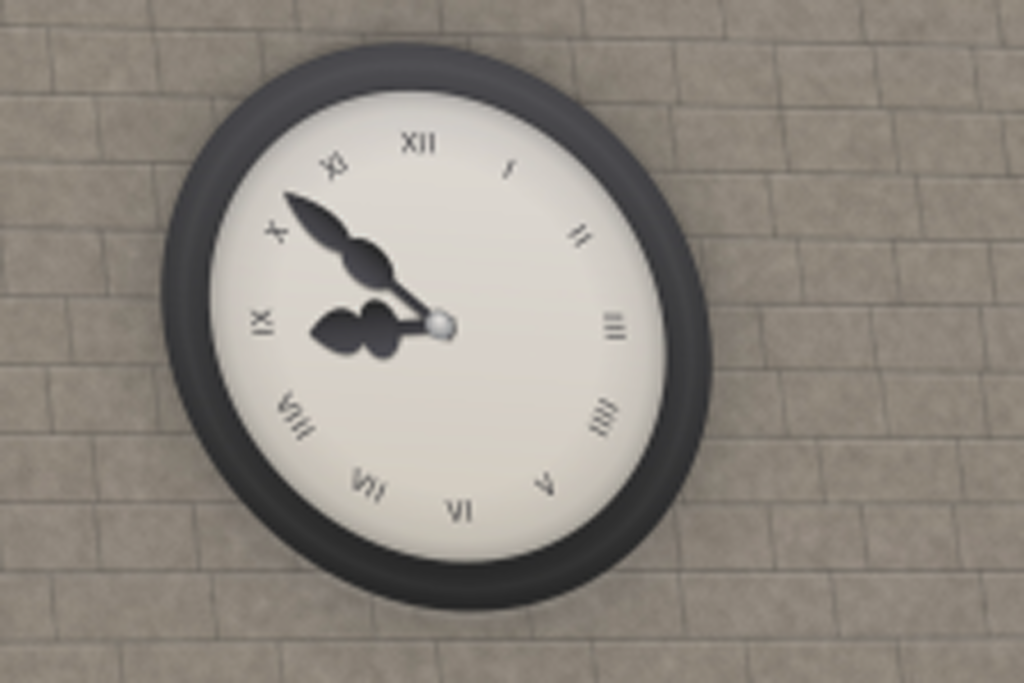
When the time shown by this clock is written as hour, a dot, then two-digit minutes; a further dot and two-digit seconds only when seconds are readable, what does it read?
8.52
